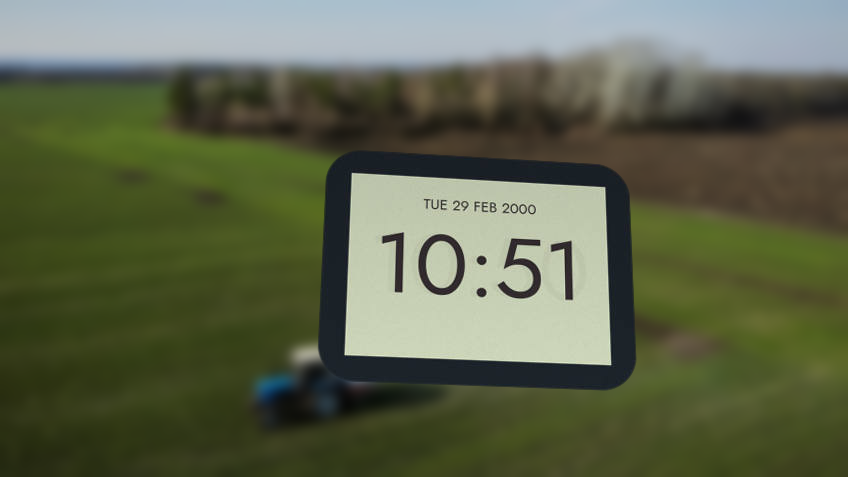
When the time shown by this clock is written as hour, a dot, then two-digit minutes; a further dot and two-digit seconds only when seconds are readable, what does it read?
10.51
